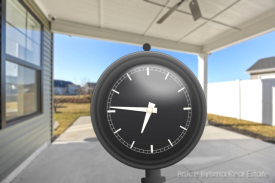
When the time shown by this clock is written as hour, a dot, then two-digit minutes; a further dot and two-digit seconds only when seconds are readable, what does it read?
6.46
